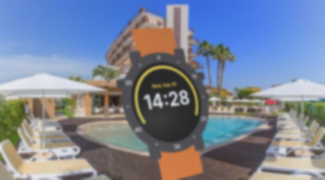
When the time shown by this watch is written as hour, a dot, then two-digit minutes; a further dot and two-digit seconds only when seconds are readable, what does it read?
14.28
